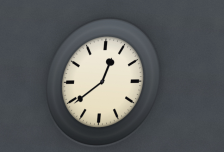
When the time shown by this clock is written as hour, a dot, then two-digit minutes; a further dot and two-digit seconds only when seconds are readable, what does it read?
12.39
